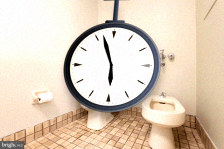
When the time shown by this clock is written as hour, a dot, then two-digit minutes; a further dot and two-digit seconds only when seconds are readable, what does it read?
5.57
